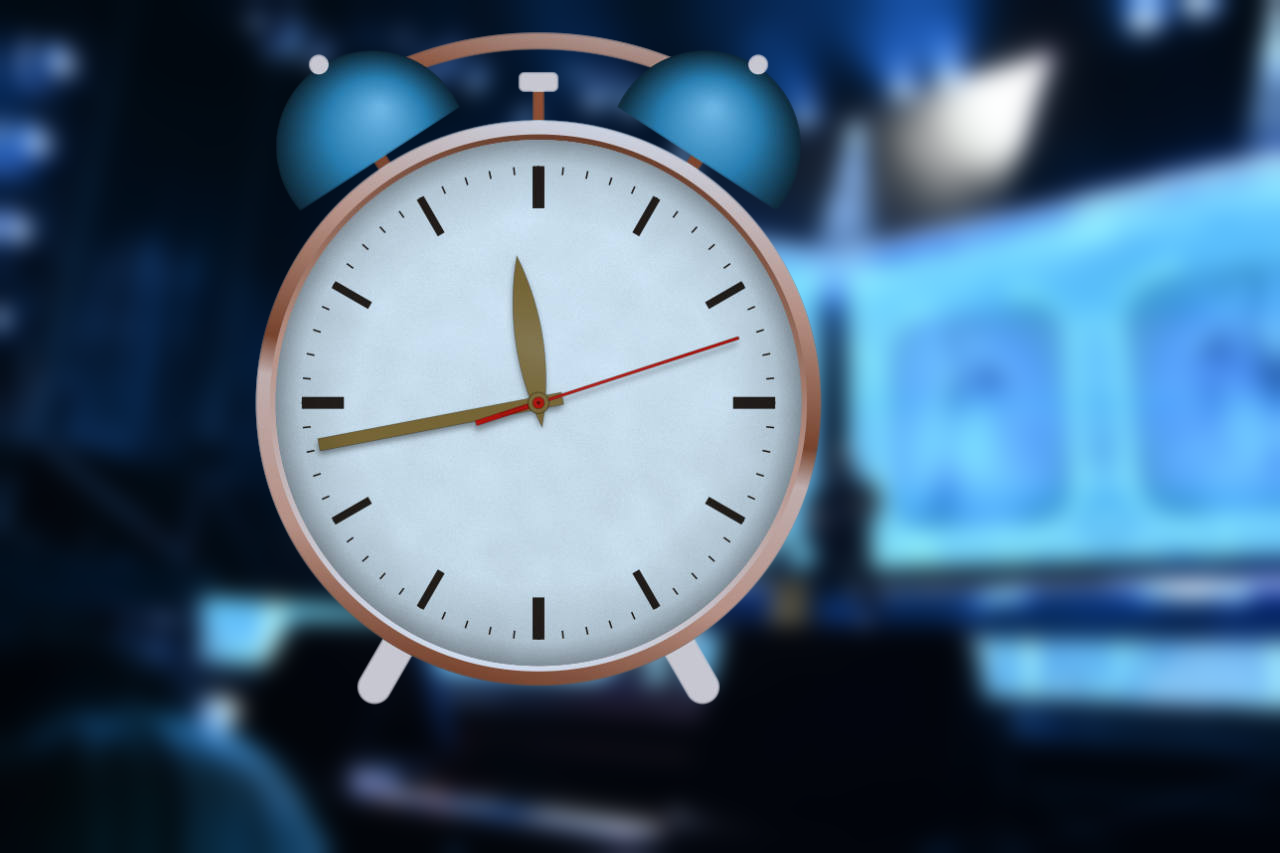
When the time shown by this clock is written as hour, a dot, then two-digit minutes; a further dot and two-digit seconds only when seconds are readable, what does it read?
11.43.12
